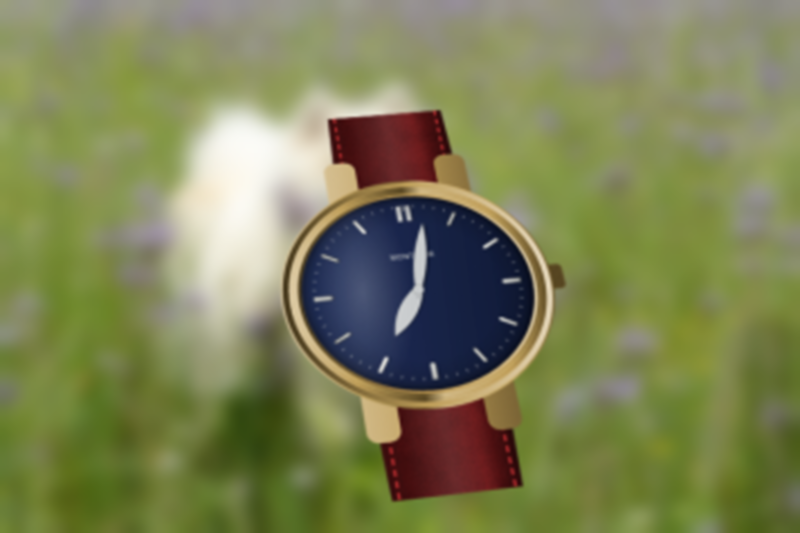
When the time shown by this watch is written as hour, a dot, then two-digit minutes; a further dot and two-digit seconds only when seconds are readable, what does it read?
7.02
